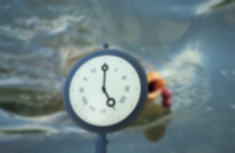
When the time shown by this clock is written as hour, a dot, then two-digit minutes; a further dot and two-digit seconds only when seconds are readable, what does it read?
5.00
